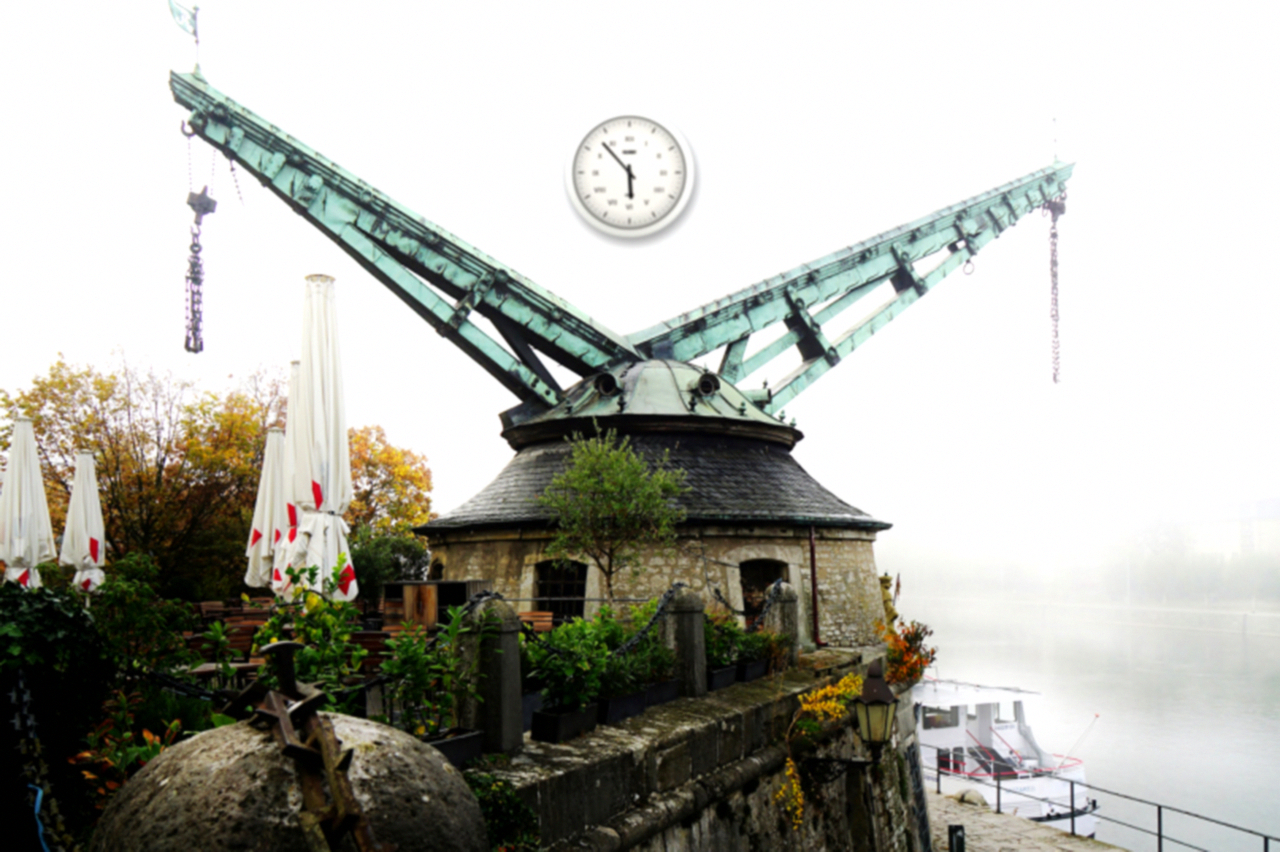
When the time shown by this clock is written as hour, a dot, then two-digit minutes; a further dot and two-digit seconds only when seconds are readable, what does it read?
5.53
